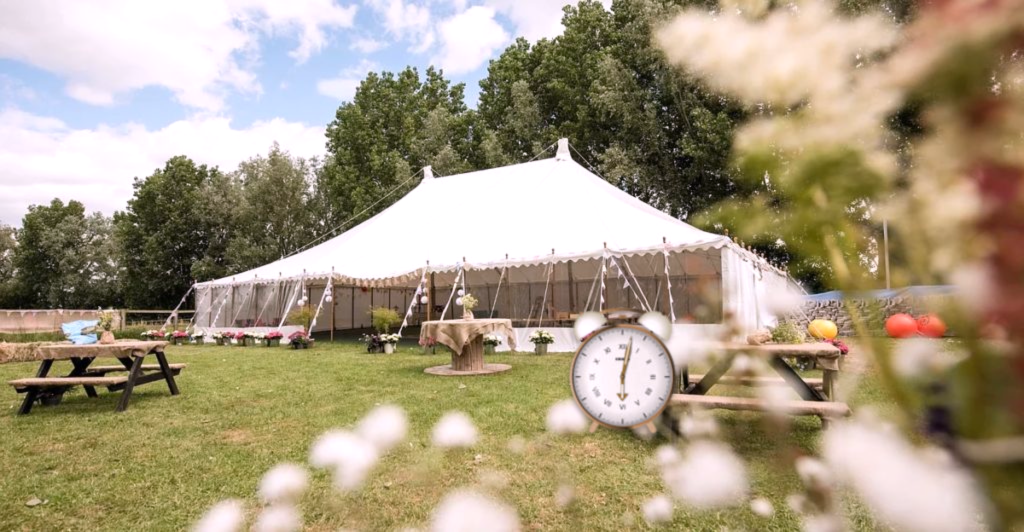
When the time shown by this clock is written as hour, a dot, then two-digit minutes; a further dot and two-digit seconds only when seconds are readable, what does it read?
6.02
